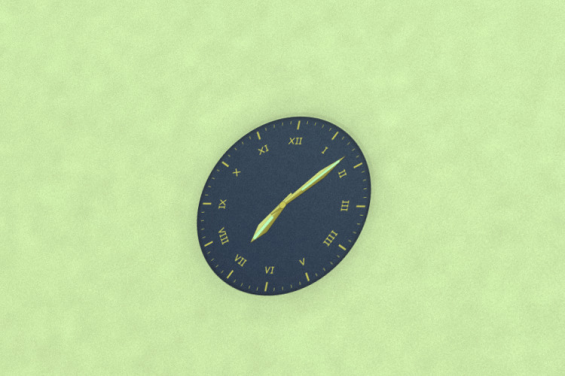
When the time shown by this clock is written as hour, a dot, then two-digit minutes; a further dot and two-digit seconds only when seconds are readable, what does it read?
7.08
